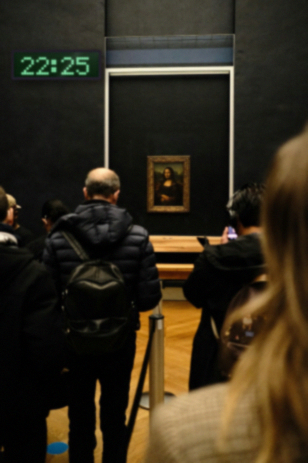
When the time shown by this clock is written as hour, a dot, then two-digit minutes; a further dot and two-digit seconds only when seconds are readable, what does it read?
22.25
